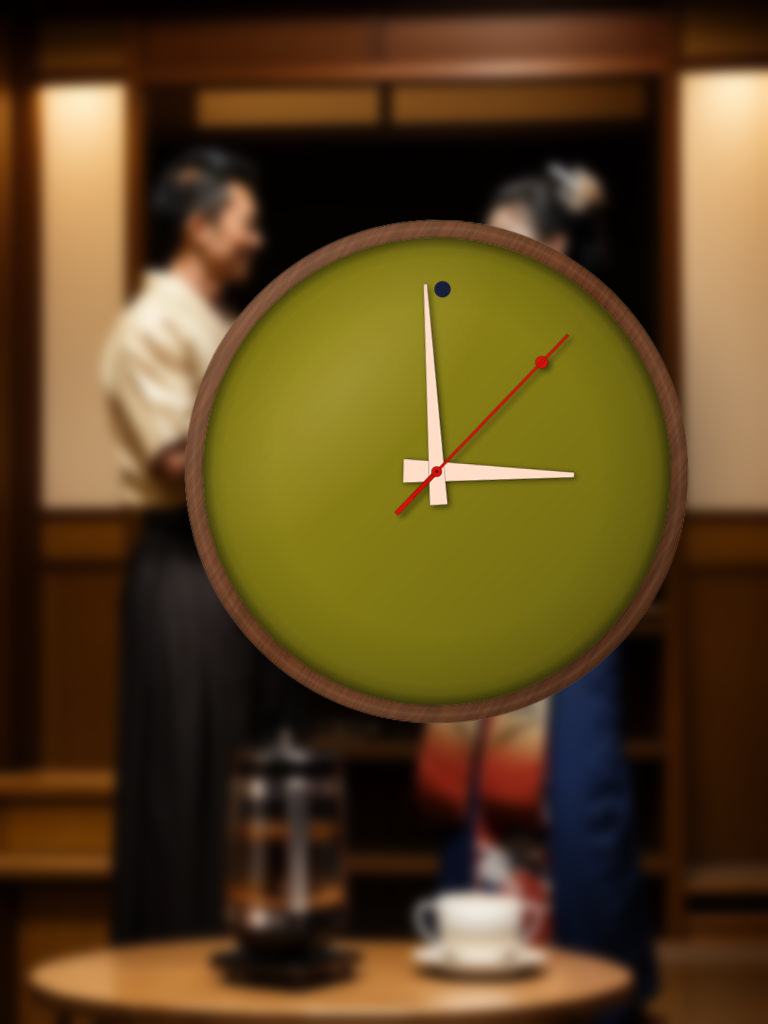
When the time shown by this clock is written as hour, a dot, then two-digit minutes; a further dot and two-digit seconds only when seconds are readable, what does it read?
2.59.07
